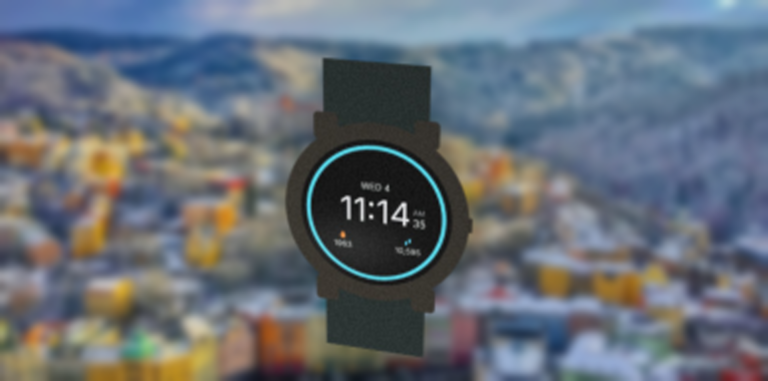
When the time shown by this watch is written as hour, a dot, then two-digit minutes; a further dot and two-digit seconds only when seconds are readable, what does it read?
11.14
